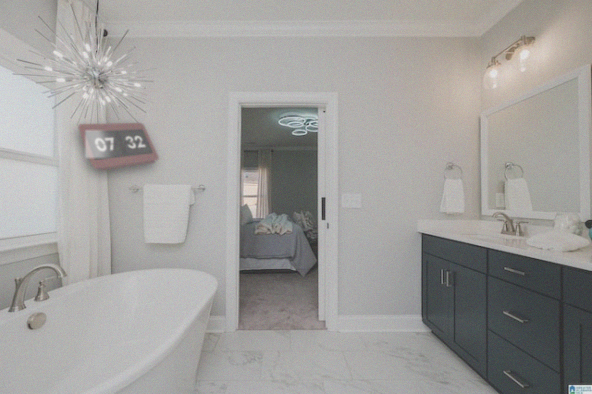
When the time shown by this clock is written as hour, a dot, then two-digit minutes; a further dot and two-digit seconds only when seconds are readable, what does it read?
7.32
